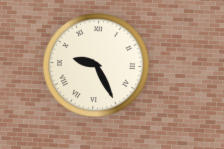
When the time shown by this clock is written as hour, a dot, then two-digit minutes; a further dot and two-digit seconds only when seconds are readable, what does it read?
9.25
